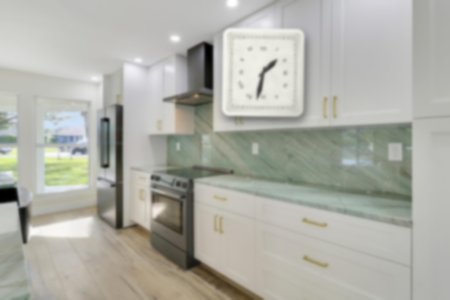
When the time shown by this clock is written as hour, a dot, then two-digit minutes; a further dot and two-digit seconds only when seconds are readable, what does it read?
1.32
